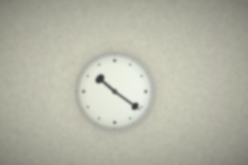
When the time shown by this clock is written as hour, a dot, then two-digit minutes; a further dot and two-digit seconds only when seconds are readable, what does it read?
10.21
